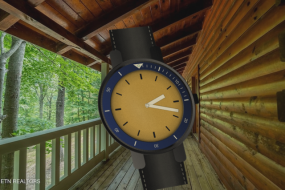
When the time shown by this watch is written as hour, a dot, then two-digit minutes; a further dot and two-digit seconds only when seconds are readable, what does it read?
2.18
